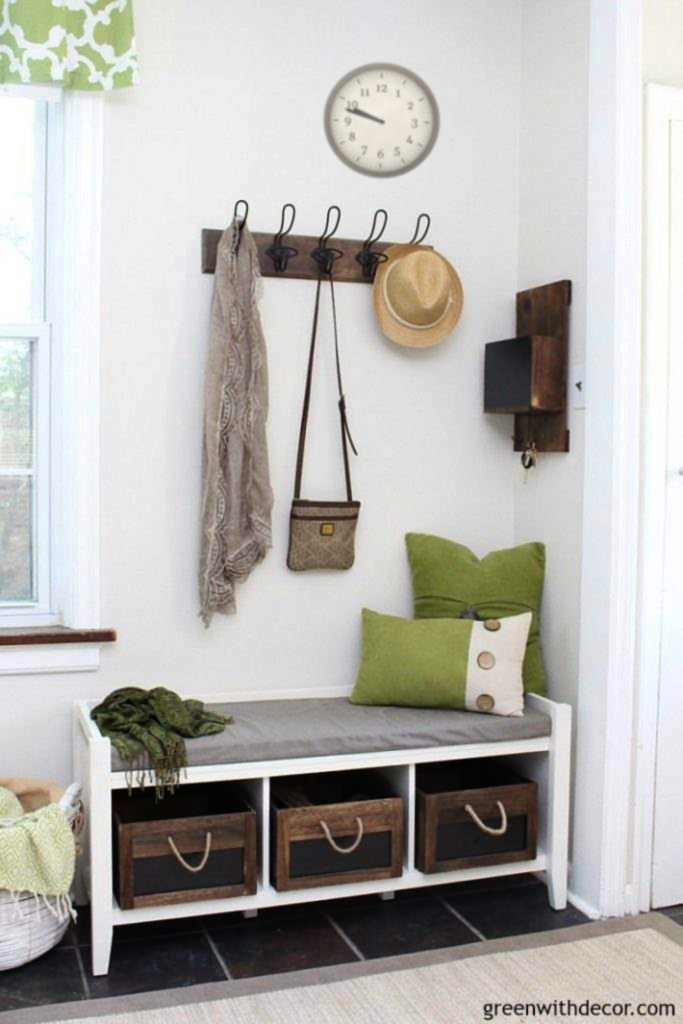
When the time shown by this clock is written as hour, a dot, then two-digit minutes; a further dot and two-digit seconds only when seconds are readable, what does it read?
9.48
